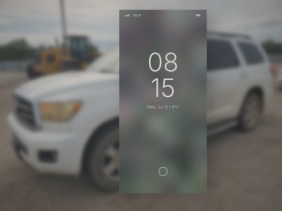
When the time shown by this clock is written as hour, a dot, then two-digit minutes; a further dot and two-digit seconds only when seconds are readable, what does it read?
8.15
